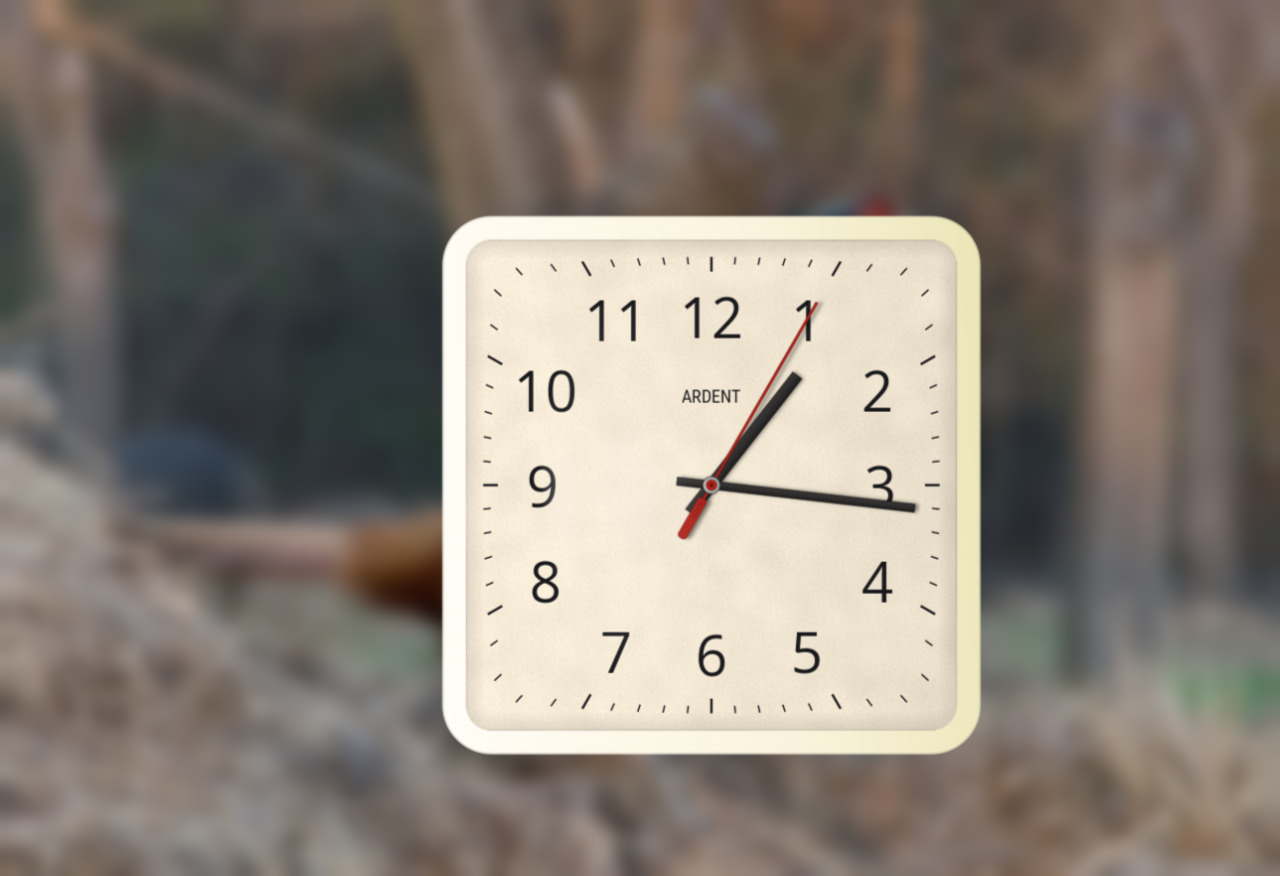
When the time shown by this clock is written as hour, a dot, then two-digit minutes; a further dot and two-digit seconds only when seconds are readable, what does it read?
1.16.05
